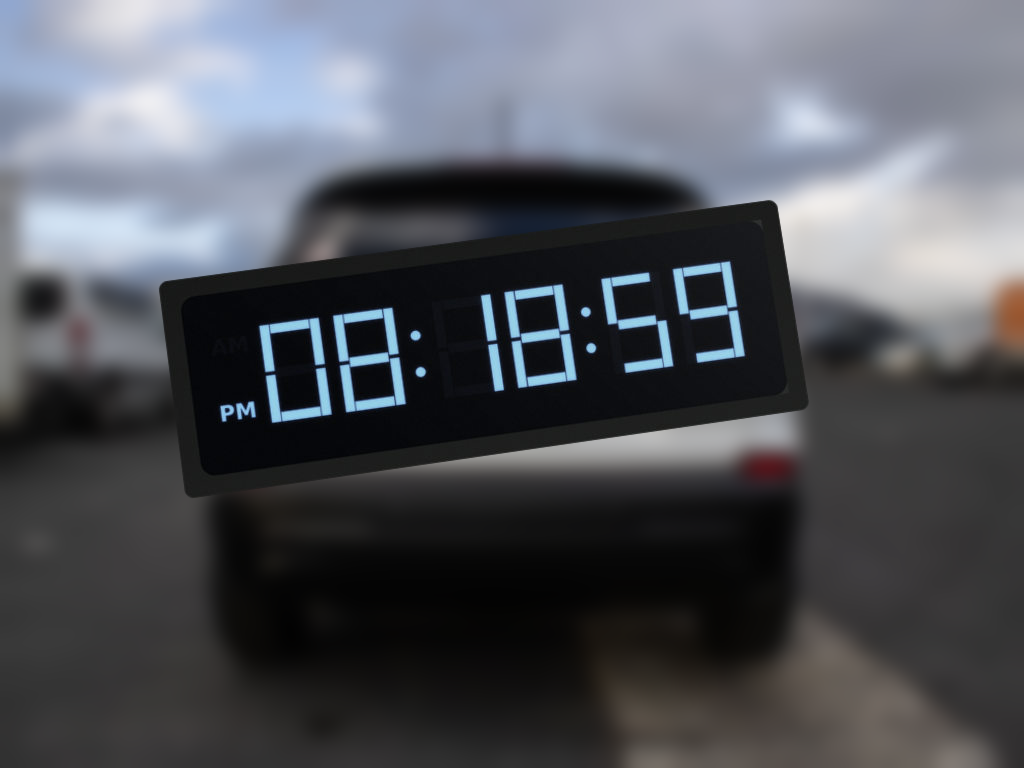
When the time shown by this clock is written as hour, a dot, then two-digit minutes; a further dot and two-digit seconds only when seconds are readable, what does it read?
8.18.59
